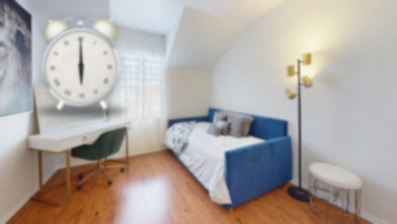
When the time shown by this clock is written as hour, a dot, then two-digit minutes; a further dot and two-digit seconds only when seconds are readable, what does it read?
6.00
